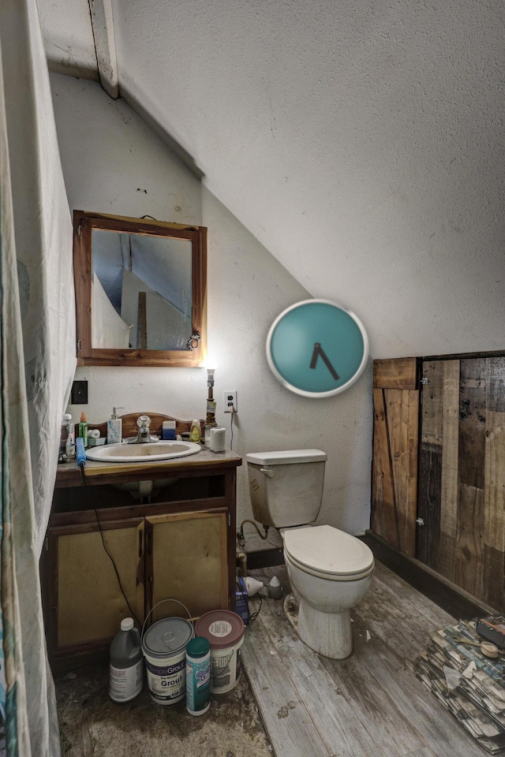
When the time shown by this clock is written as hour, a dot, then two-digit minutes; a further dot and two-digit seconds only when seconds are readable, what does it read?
6.25
